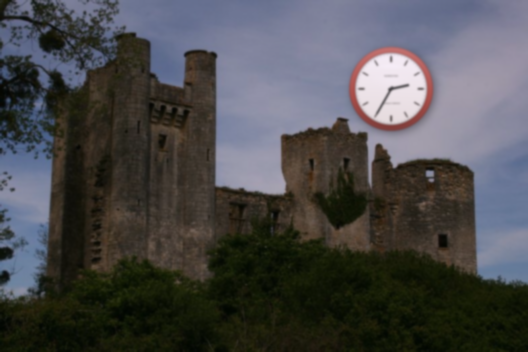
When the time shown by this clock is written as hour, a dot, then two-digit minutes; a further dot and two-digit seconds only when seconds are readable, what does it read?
2.35
